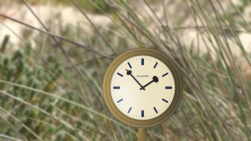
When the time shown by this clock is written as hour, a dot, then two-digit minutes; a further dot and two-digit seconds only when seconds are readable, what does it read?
1.53
